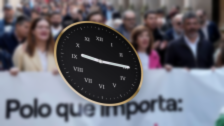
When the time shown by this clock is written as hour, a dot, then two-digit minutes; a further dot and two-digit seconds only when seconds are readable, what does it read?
9.15
